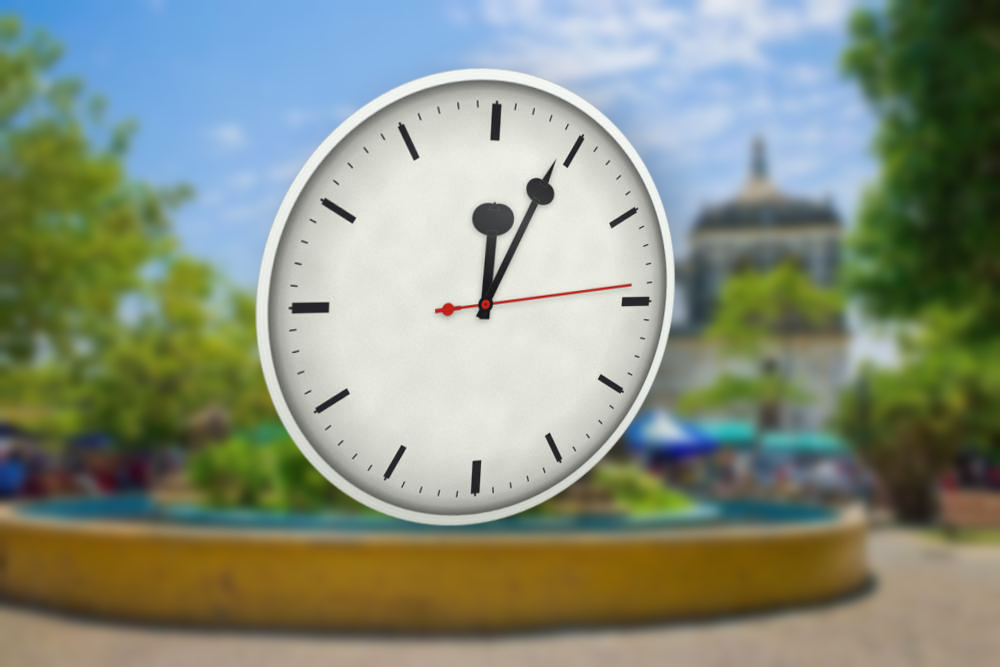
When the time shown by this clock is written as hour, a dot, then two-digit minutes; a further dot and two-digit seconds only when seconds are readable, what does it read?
12.04.14
